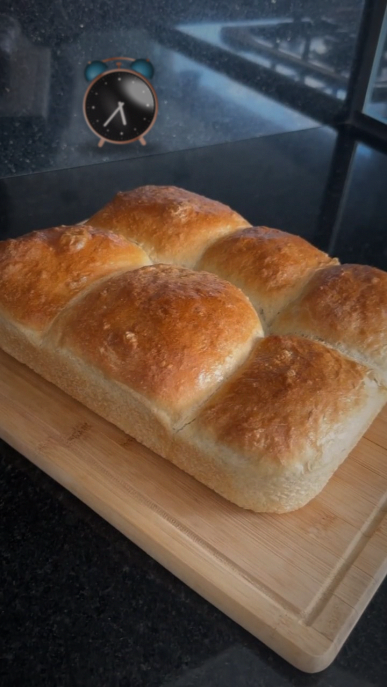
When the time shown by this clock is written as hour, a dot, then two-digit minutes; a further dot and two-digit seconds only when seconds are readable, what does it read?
5.37
